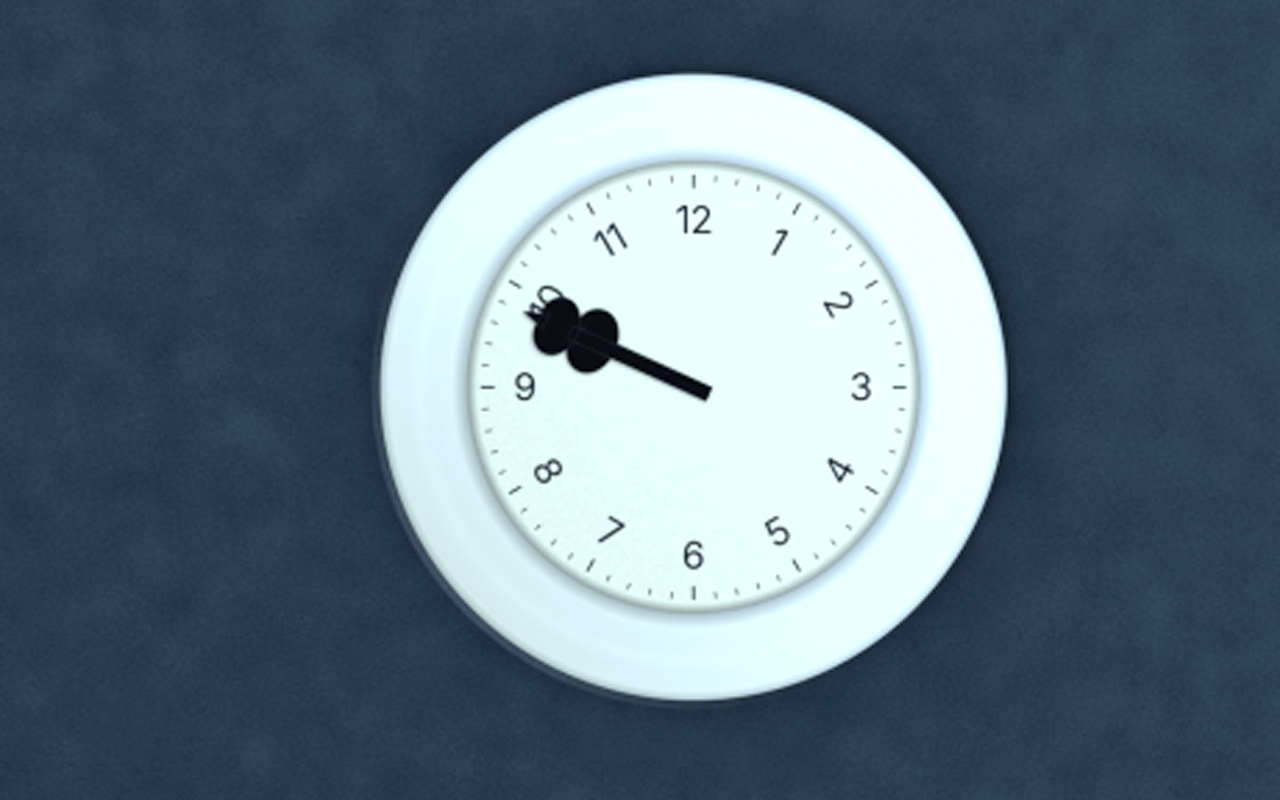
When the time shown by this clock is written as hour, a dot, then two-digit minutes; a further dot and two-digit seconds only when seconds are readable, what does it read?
9.49
